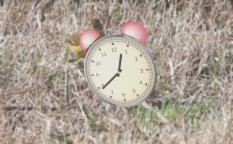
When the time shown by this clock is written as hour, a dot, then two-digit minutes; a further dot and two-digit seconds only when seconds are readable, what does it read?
12.39
